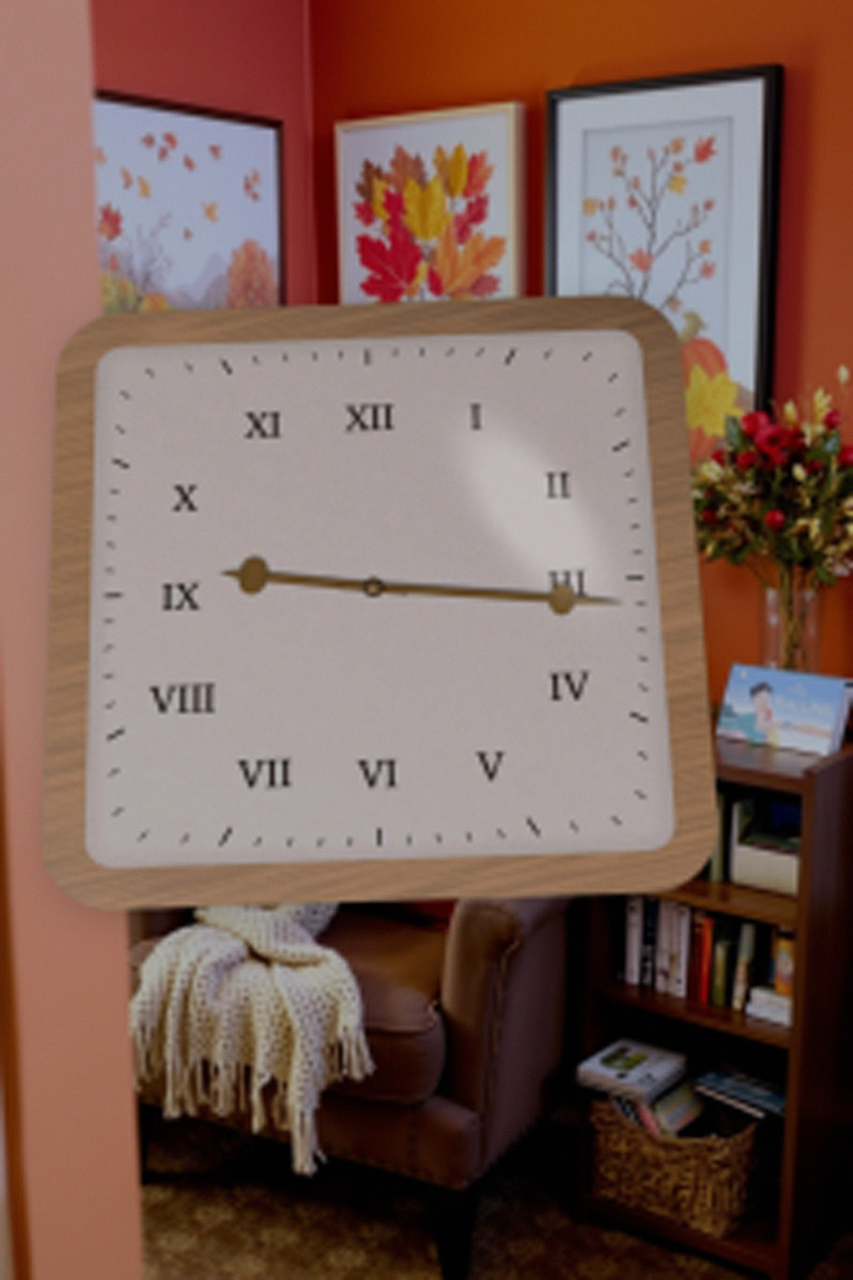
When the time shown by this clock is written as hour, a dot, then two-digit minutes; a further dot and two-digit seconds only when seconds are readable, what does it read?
9.16
